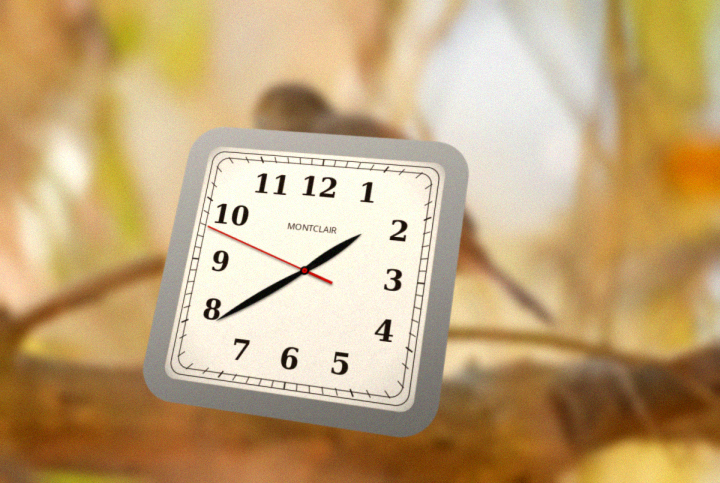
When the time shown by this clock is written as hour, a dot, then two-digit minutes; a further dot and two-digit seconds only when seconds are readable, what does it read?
1.38.48
